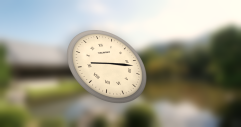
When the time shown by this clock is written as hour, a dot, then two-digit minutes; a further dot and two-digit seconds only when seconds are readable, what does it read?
9.17
